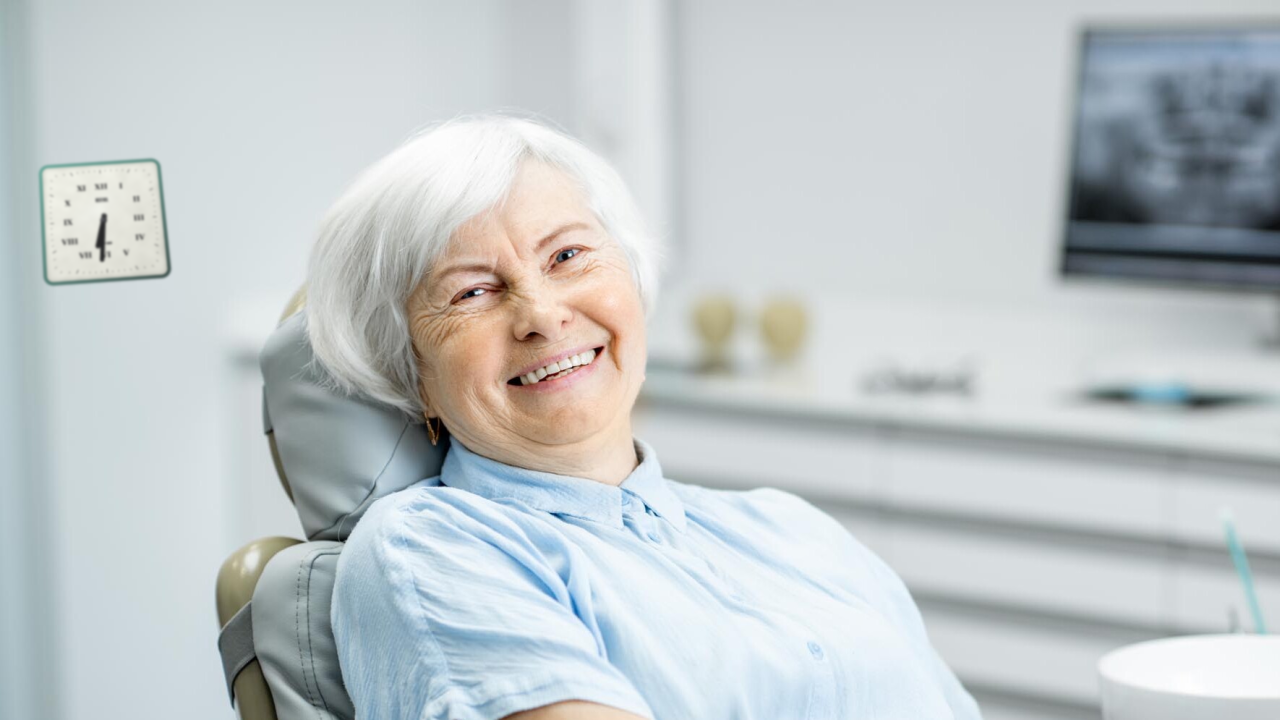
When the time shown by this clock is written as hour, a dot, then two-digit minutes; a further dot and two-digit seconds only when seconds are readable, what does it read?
6.31
